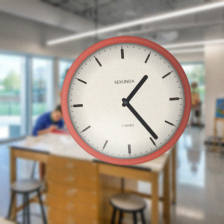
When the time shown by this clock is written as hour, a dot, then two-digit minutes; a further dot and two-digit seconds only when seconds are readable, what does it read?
1.24
